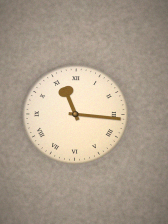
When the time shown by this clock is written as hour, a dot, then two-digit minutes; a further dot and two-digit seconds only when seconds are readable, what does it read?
11.16
